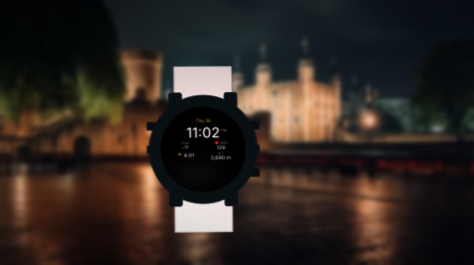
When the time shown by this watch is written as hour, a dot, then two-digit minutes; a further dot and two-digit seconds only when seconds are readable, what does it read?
11.02
